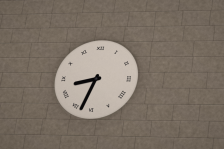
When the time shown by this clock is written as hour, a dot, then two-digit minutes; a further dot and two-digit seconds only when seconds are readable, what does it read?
8.33
